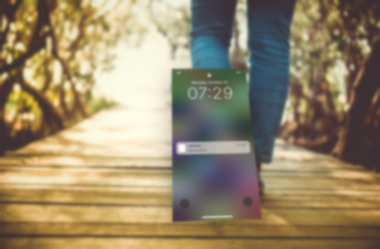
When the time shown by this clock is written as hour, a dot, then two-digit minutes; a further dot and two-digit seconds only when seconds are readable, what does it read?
7.29
